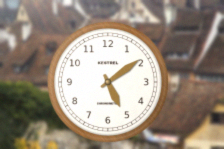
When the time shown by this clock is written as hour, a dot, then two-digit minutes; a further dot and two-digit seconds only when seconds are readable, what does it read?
5.09
